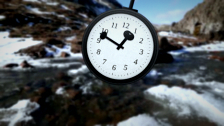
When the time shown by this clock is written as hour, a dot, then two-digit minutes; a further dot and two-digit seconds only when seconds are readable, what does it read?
12.48
